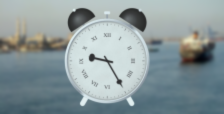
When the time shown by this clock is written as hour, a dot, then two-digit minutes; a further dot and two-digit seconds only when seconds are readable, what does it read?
9.25
